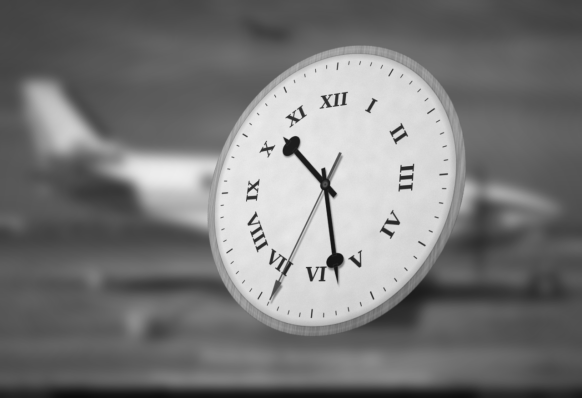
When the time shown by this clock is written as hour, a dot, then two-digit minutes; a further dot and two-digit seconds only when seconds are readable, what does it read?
10.27.34
